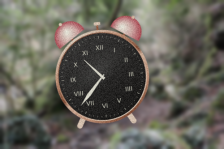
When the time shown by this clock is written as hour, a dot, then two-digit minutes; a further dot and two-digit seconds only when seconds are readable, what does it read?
10.37
